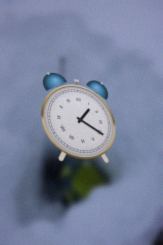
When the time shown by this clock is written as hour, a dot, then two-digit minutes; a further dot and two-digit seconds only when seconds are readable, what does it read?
1.20
